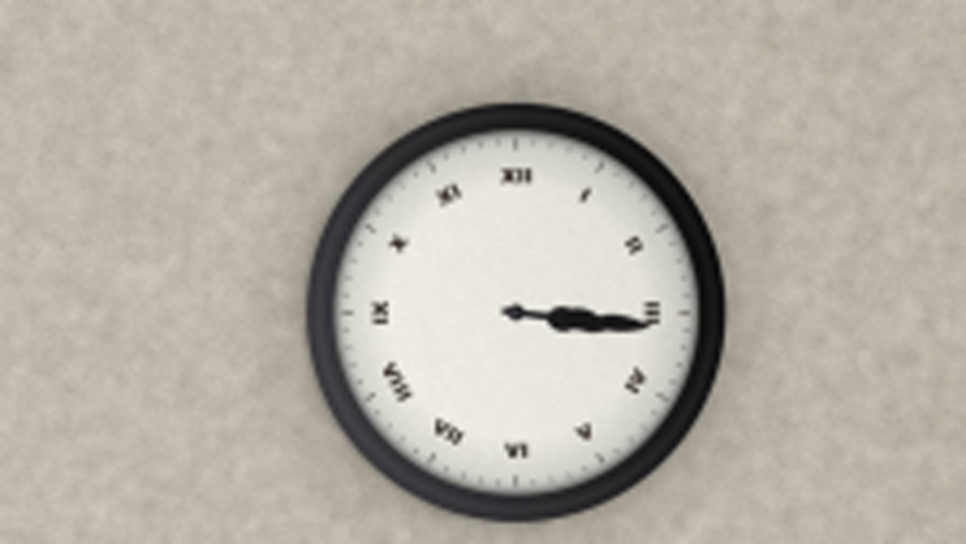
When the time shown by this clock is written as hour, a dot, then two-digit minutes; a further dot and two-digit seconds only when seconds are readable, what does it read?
3.16
